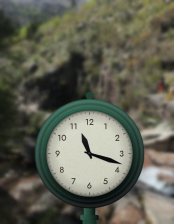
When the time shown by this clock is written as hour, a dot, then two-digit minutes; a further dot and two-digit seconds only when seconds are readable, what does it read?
11.18
